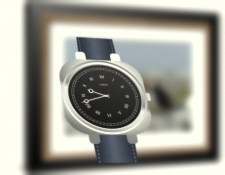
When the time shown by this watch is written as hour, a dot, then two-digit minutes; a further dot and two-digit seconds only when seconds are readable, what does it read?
9.42
